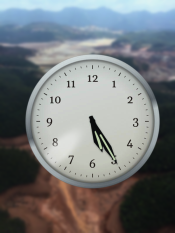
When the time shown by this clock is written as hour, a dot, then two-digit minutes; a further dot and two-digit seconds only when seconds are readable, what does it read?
5.25
